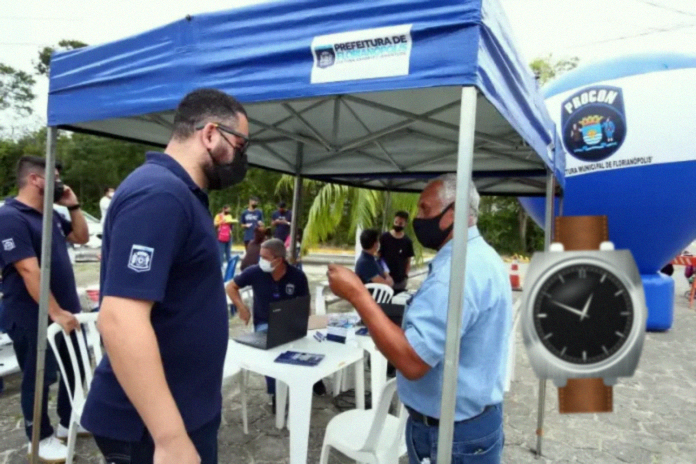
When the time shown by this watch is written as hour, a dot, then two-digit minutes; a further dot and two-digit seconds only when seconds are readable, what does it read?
12.49
